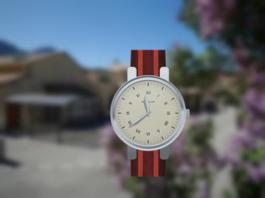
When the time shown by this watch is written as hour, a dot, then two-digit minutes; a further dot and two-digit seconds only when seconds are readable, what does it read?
11.39
